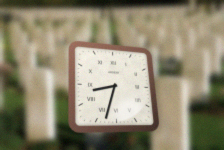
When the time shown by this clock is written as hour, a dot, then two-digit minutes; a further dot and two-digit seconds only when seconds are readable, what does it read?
8.33
